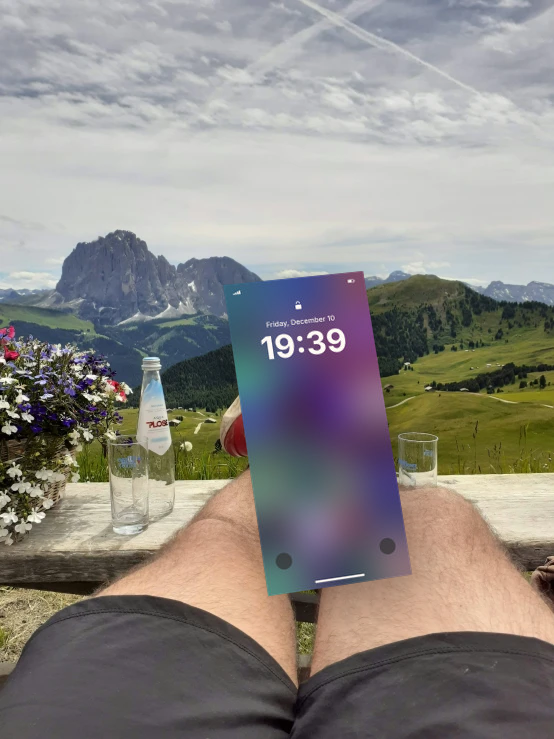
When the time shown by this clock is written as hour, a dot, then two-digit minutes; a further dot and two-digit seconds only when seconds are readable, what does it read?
19.39
